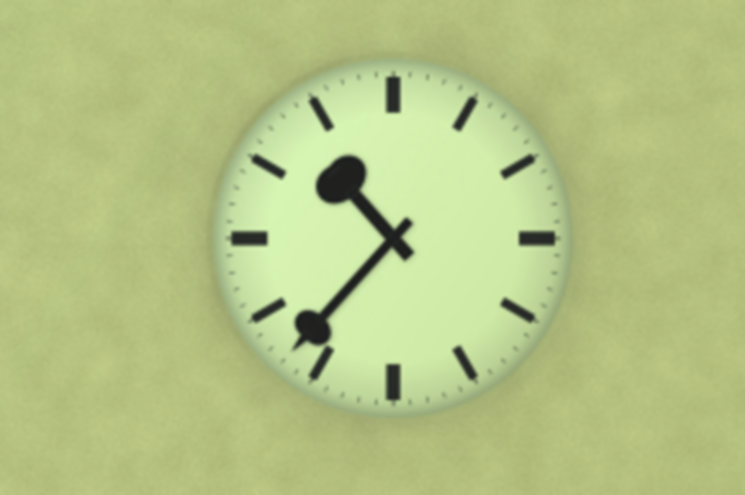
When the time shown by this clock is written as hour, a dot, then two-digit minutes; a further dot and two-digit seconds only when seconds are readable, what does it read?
10.37
